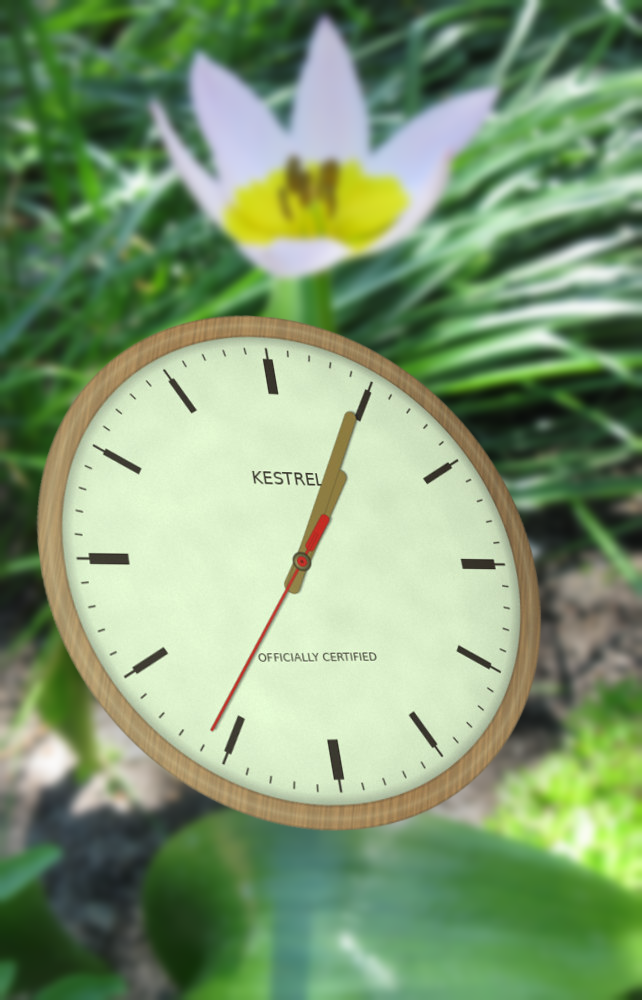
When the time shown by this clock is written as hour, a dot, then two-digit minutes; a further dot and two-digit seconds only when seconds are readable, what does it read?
1.04.36
